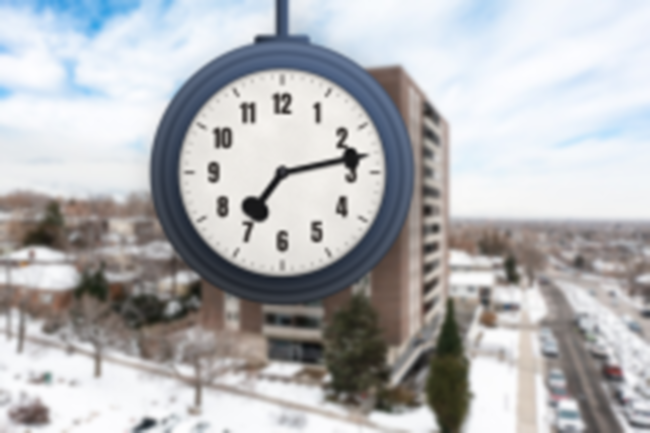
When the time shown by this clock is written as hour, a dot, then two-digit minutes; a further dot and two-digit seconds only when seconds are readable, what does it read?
7.13
